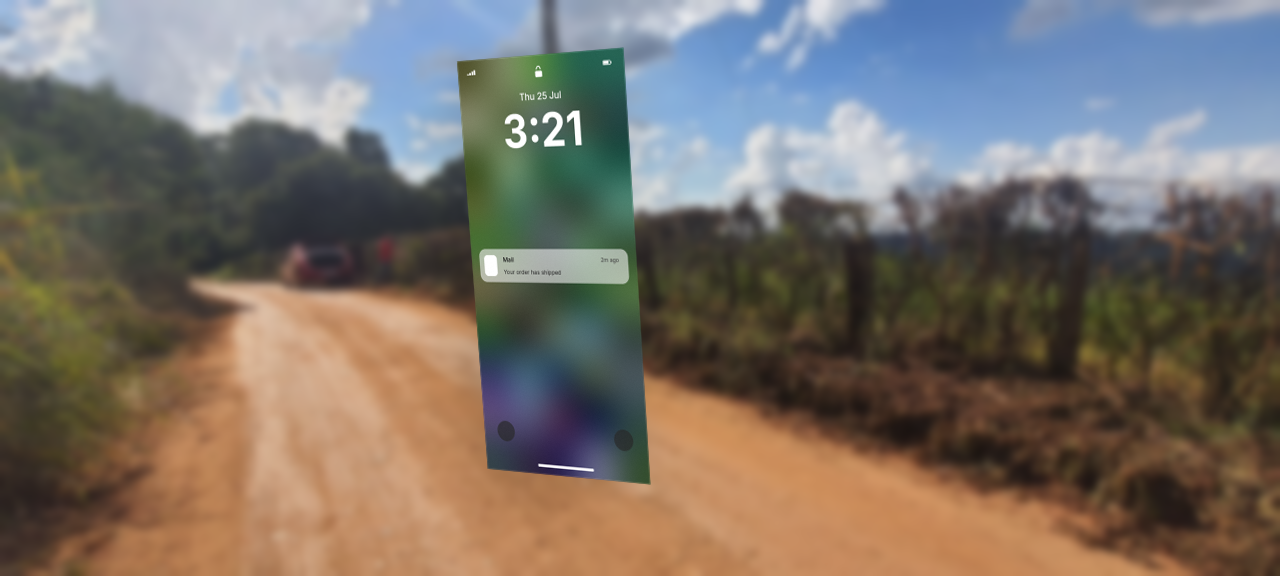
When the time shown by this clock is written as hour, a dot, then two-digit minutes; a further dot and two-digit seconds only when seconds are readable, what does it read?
3.21
